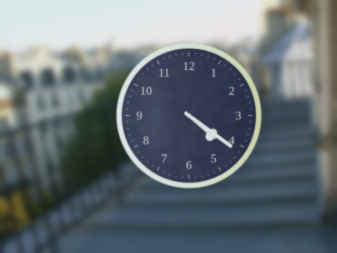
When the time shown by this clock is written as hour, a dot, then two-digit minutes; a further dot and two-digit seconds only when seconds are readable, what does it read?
4.21
